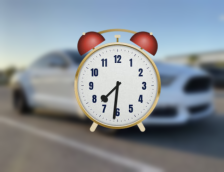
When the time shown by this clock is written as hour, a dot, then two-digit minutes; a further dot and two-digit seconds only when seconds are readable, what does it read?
7.31
